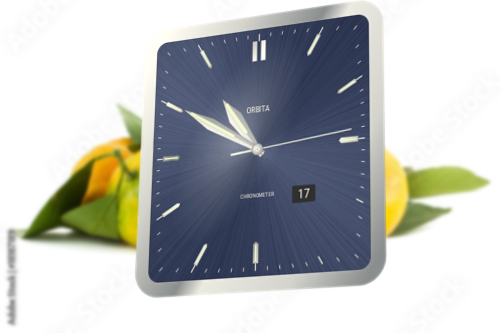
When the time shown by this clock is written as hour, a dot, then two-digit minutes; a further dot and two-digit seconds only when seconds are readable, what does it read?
10.50.14
